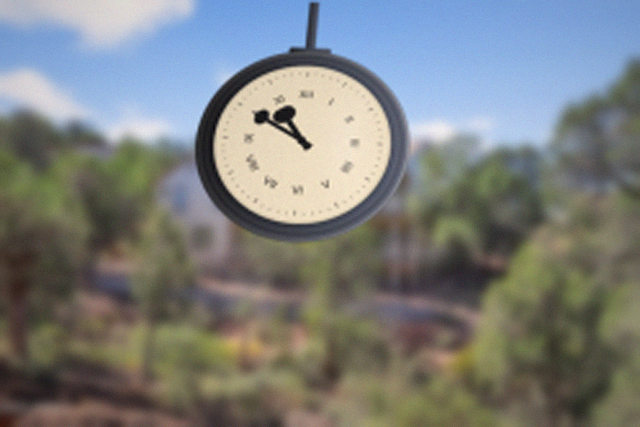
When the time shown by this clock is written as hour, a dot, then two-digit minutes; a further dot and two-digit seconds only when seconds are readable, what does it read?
10.50
